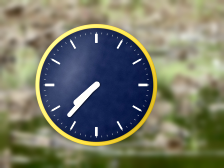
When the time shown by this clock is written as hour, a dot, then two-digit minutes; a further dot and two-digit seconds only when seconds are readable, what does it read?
7.37
